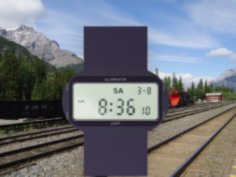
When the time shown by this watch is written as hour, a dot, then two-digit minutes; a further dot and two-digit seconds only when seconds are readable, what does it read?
8.36
